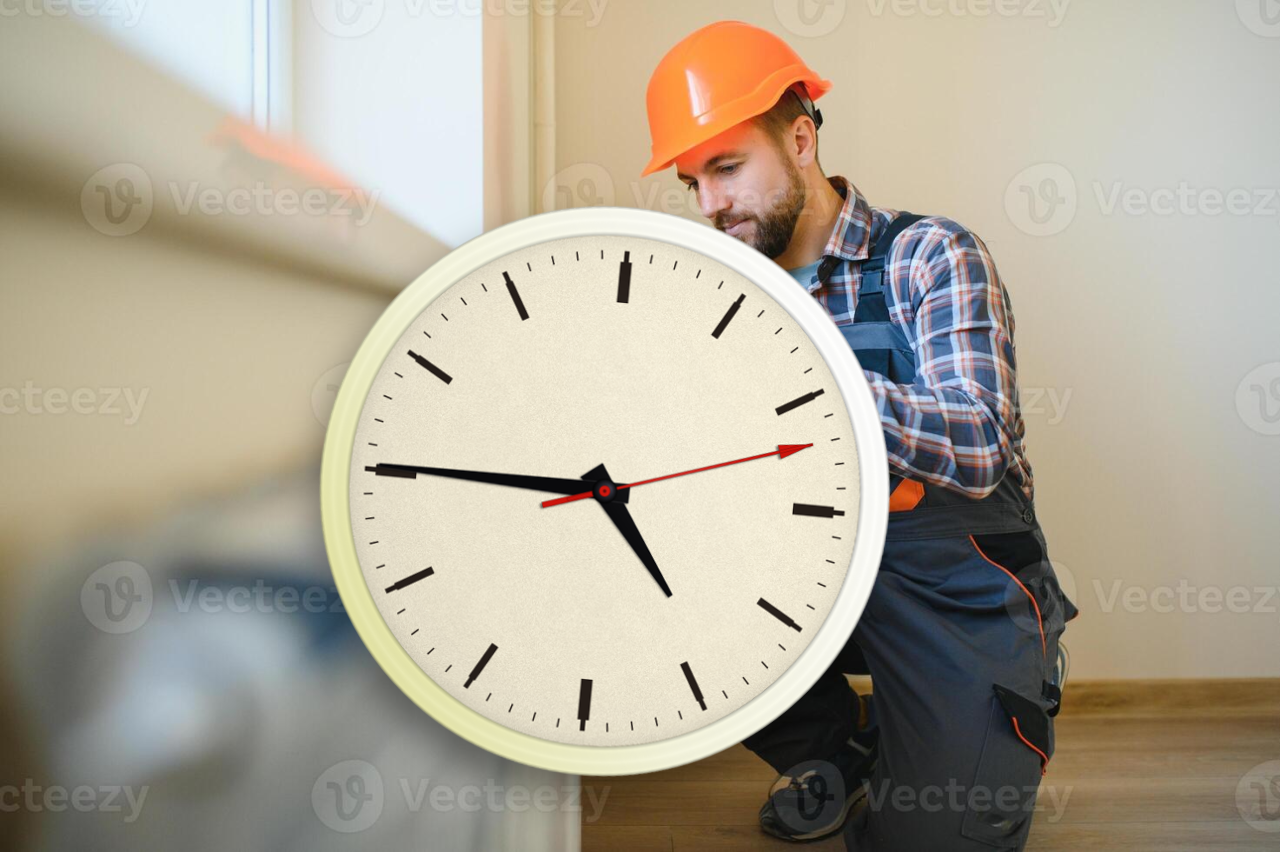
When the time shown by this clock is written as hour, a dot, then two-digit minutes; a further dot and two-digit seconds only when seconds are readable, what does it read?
4.45.12
